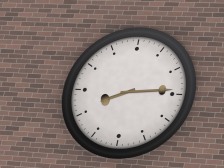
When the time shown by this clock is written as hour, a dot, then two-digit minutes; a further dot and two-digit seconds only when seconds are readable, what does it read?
8.14
